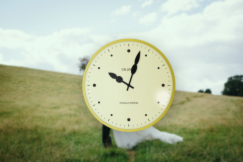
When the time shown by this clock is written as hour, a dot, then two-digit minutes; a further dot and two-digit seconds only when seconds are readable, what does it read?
10.03
